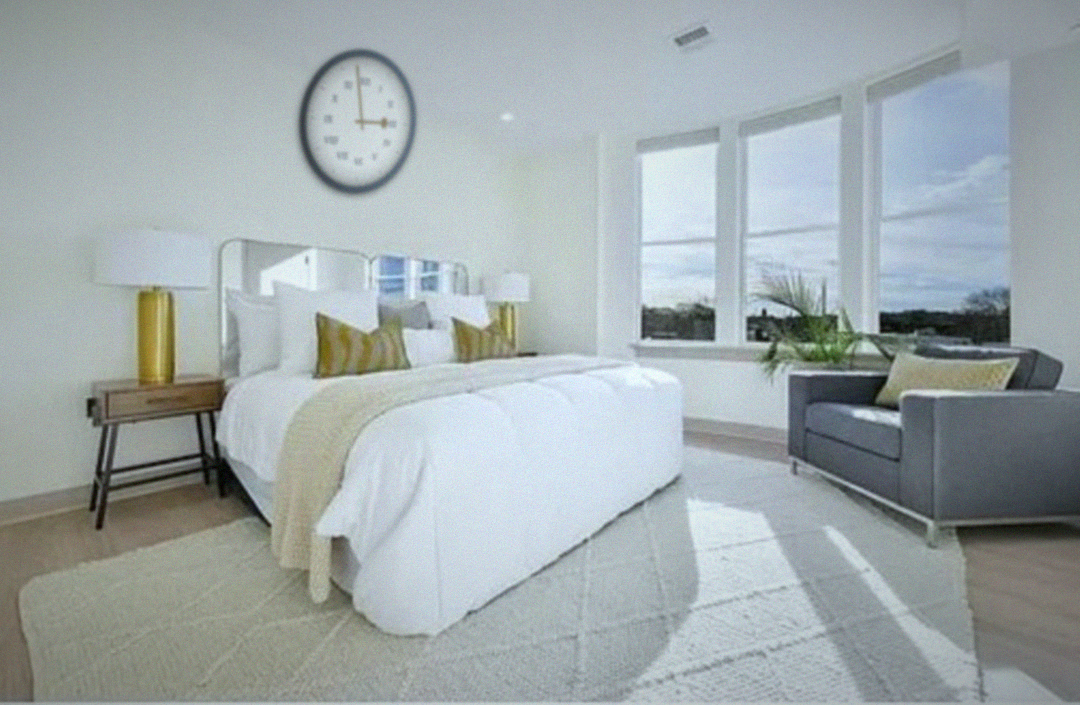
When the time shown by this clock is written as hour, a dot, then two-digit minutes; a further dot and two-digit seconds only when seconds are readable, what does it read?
2.58
